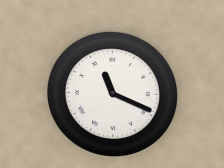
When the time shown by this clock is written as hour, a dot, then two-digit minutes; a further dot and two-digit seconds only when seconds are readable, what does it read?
11.19
